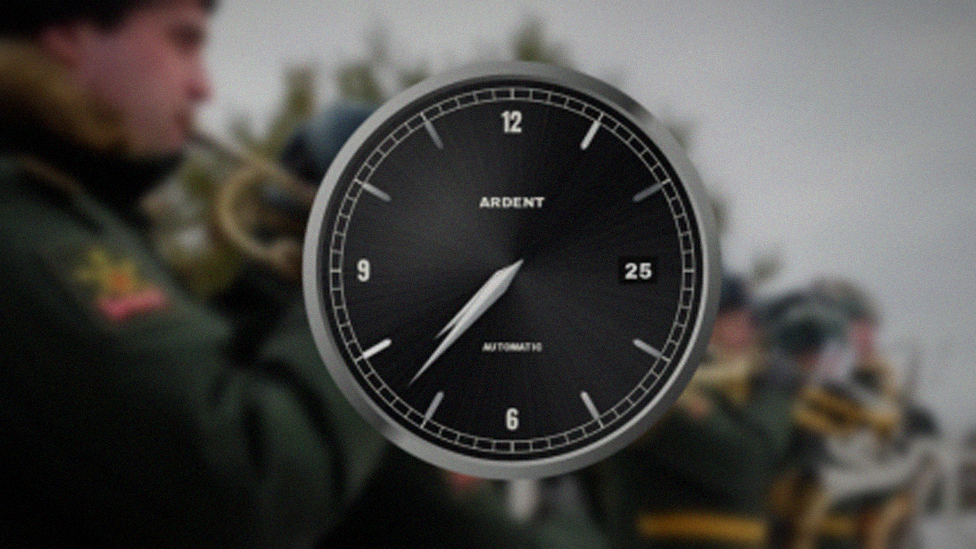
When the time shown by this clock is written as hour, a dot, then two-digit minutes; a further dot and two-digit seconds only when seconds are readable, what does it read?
7.37
